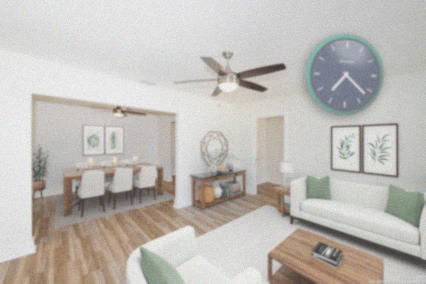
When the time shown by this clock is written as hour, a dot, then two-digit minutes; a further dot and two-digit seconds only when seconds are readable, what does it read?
7.22
